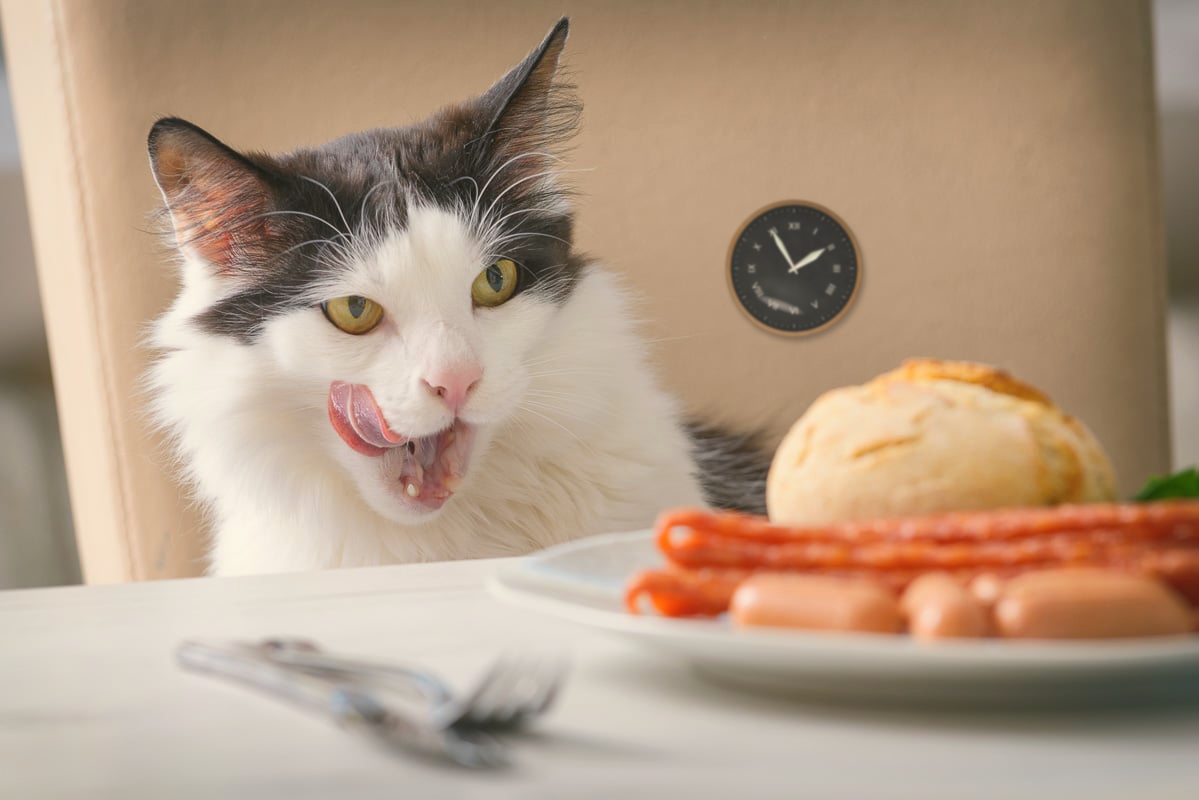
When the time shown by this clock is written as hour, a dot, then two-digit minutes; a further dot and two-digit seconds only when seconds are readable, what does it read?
1.55
